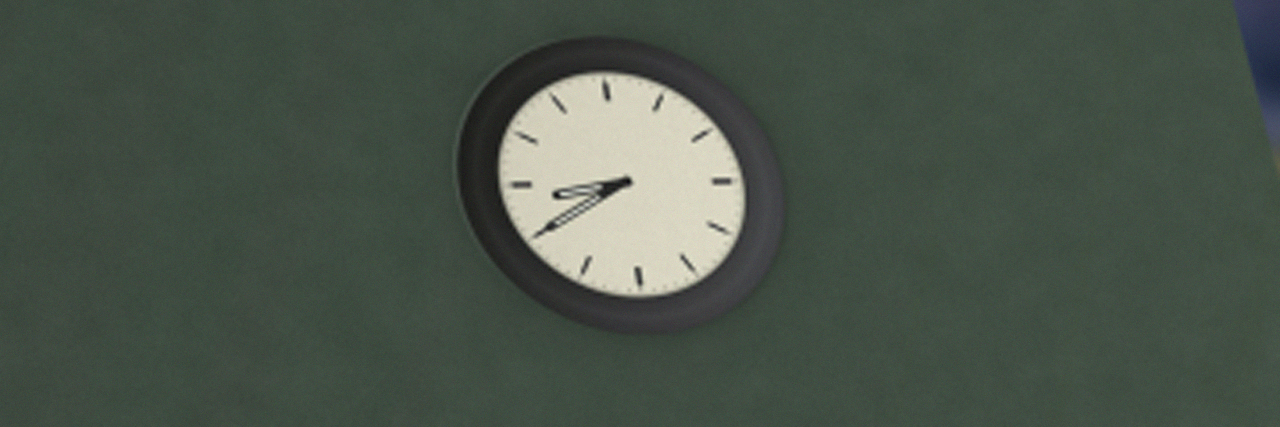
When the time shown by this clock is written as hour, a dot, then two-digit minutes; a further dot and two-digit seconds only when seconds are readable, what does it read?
8.40
